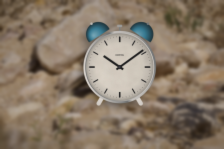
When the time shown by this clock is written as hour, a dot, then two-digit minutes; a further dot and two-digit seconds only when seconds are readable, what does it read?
10.09
